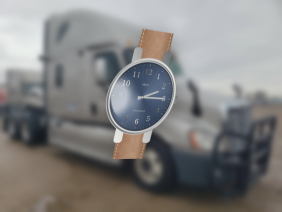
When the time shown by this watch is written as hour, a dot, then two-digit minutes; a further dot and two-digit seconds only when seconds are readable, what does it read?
2.15
